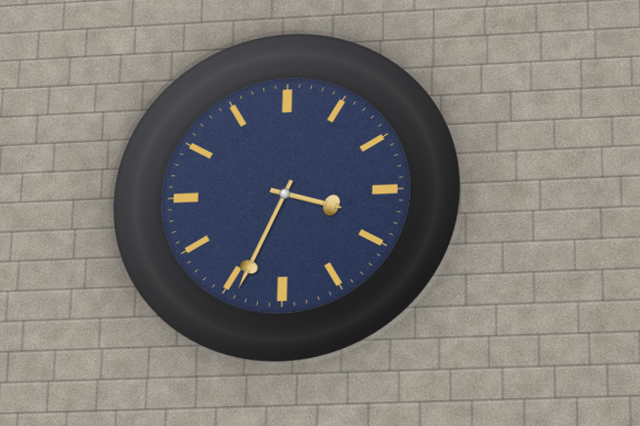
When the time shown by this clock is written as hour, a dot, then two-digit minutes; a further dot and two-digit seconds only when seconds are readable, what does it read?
3.34
